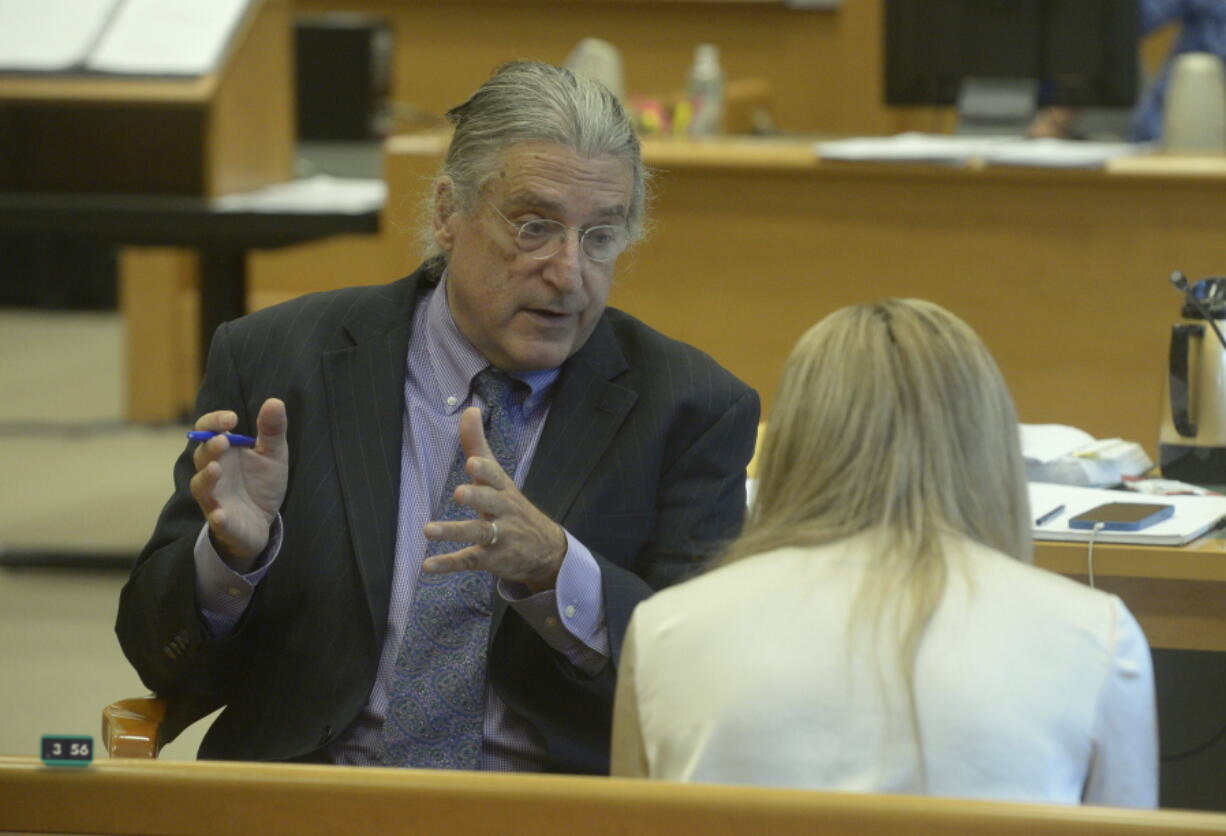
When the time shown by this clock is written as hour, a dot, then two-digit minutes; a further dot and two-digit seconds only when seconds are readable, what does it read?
3.56
